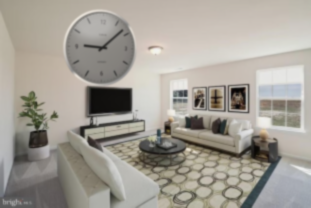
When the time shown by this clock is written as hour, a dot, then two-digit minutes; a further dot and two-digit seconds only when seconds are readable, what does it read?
9.08
